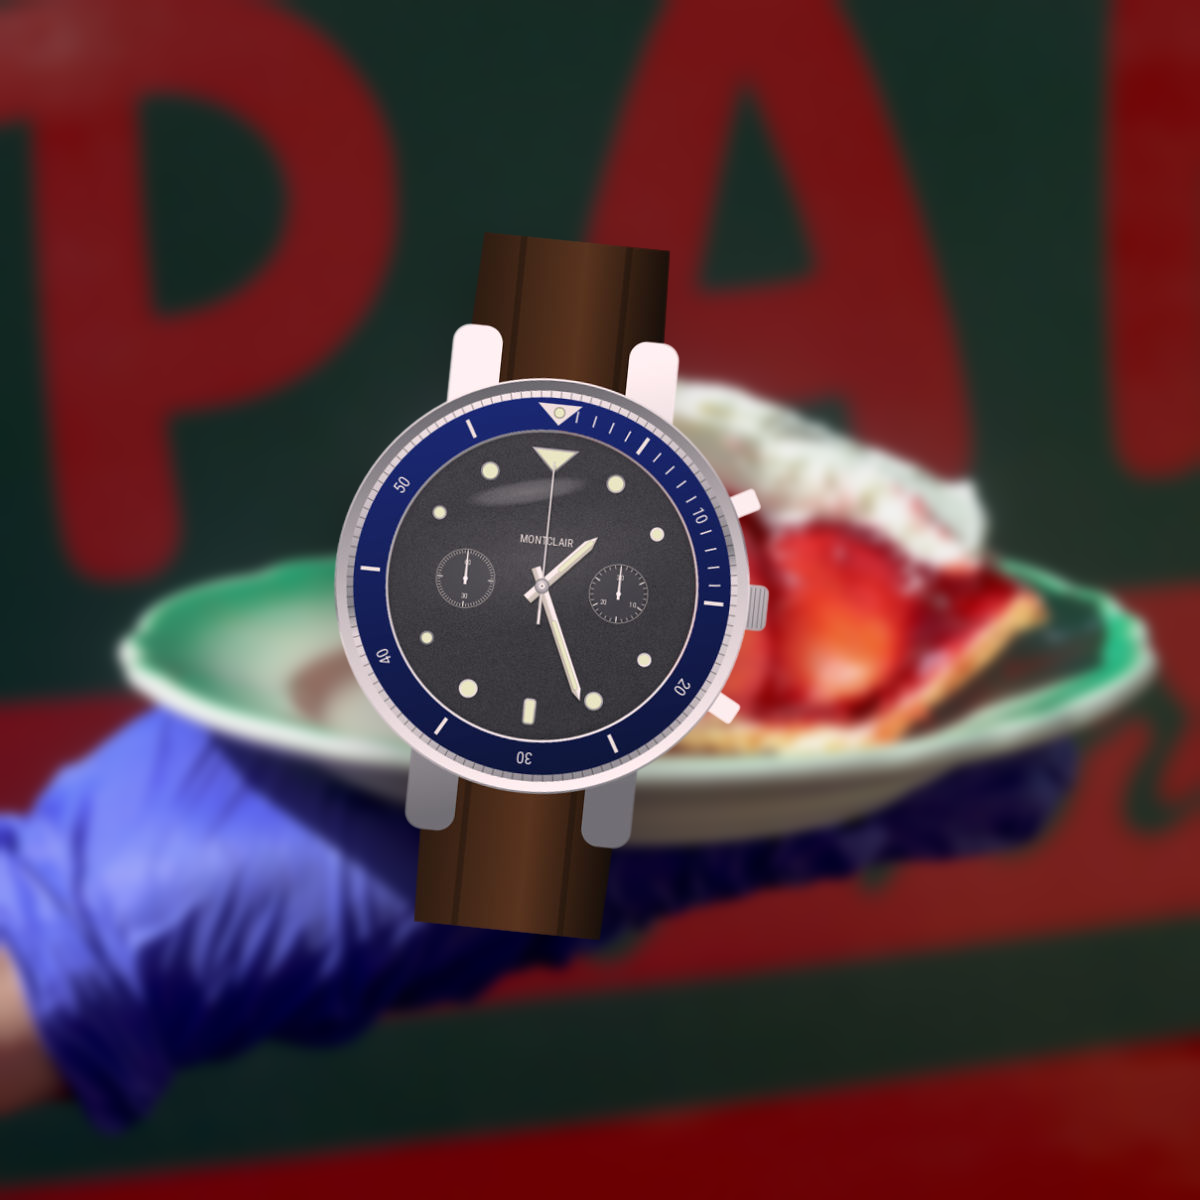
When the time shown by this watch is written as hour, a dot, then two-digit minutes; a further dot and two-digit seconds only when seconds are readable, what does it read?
1.26
